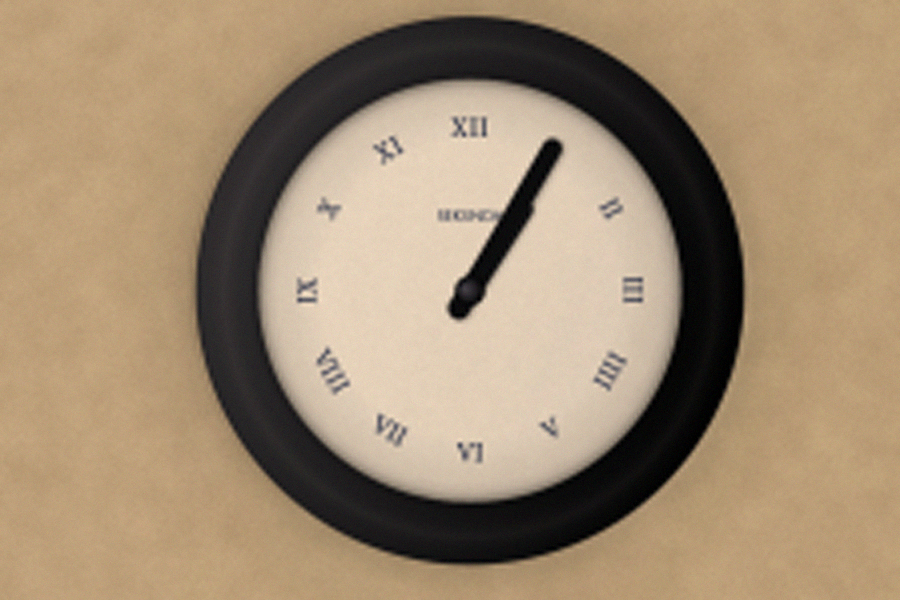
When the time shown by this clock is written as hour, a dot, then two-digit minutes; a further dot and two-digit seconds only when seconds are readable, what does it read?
1.05
